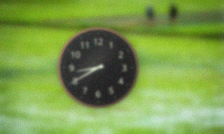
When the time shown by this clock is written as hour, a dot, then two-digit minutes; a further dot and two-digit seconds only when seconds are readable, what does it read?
8.40
